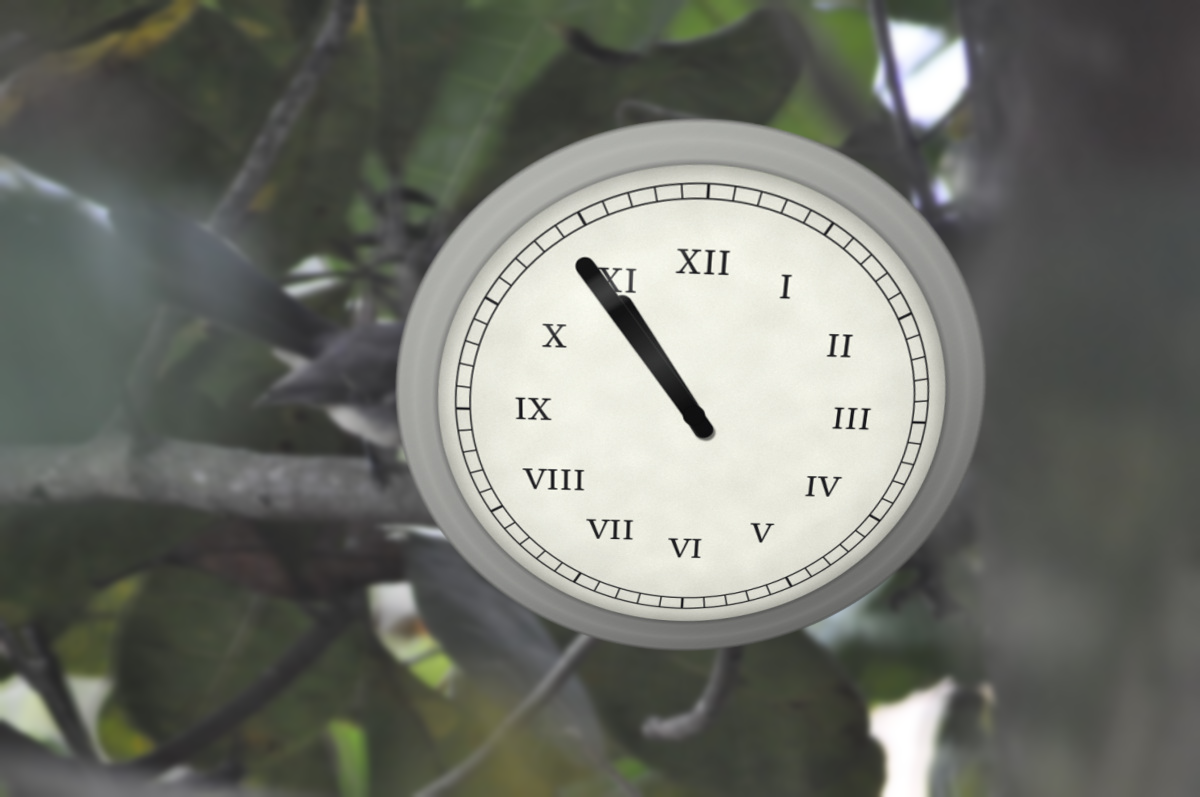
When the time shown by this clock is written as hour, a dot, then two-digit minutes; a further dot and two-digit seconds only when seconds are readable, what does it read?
10.54
